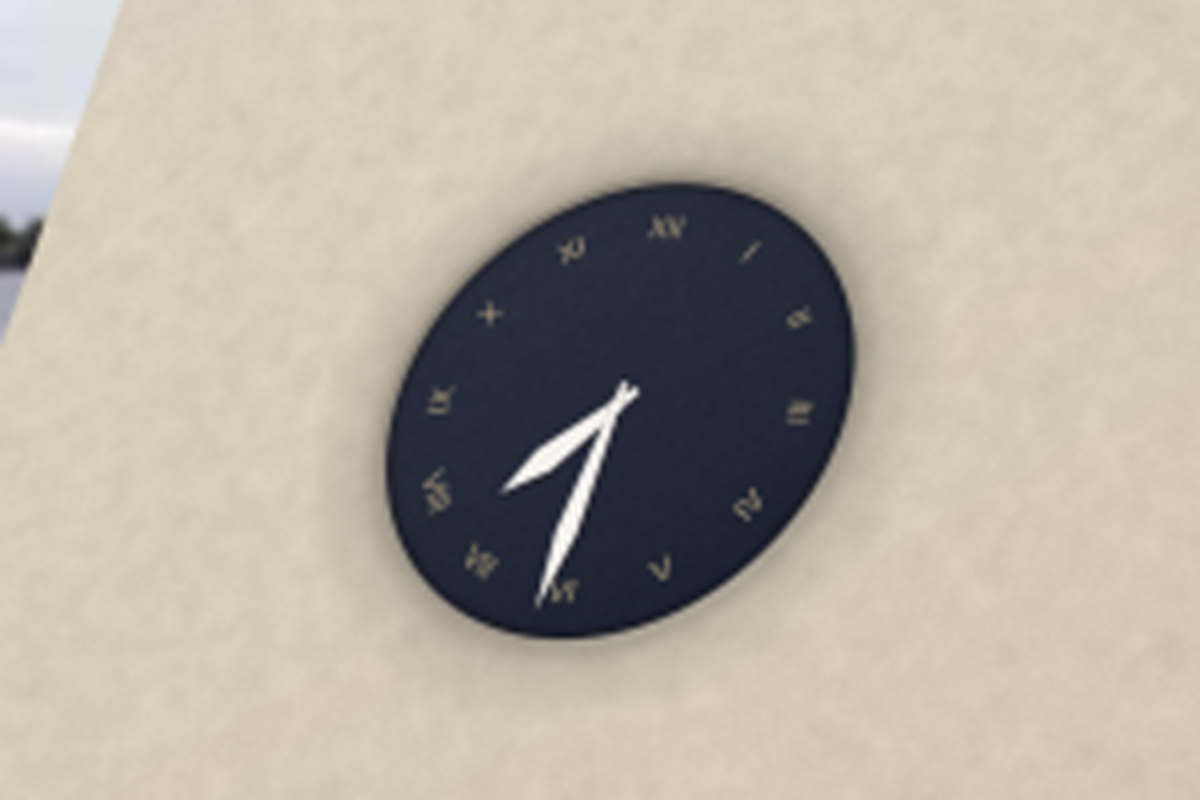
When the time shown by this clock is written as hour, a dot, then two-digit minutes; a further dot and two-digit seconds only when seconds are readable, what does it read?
7.31
